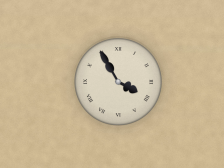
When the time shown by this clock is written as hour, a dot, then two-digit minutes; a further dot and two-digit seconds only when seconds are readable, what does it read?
3.55
